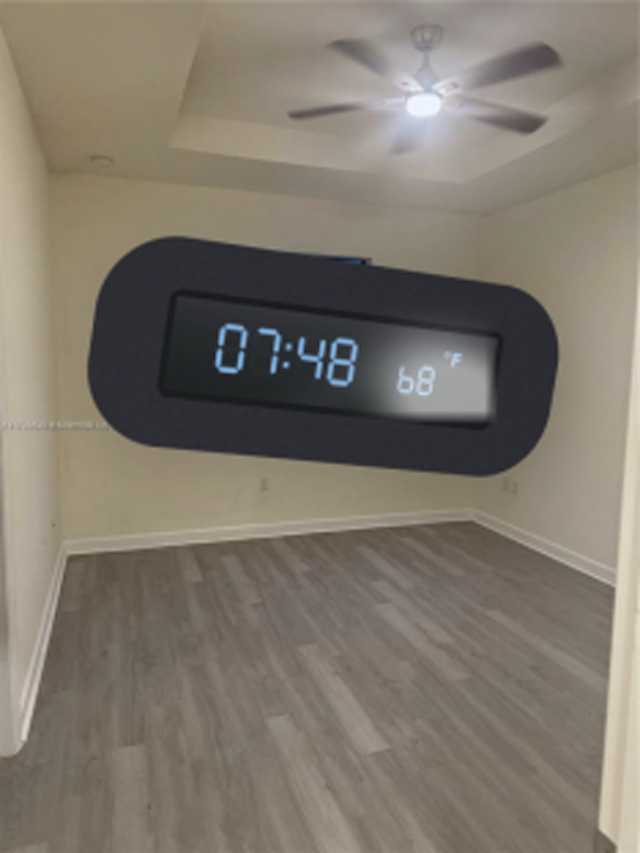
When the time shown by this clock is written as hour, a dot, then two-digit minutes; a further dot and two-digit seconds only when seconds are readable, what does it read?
7.48
